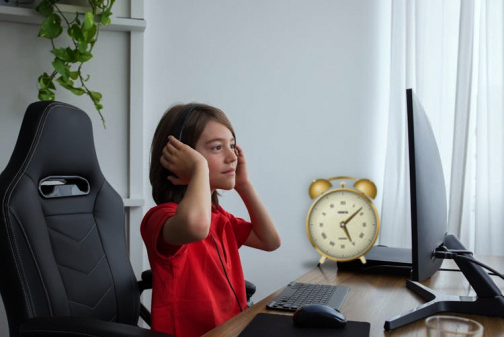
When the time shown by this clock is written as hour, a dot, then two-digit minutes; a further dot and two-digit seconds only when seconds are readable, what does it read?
5.08
